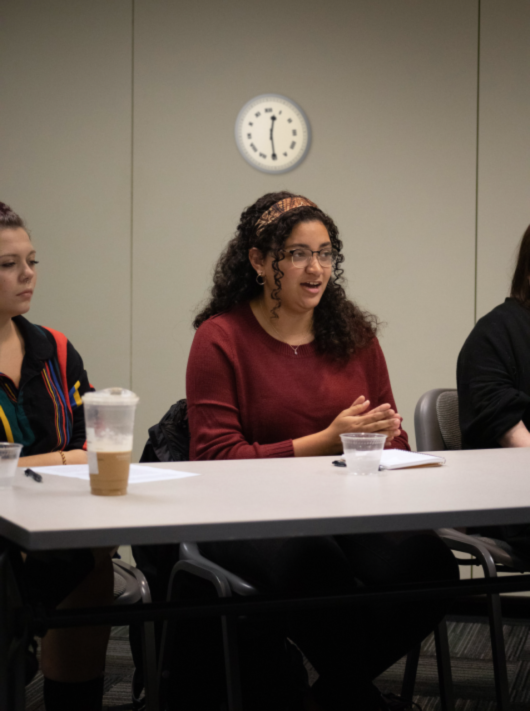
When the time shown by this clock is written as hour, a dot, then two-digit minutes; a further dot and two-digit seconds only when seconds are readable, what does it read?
12.30
